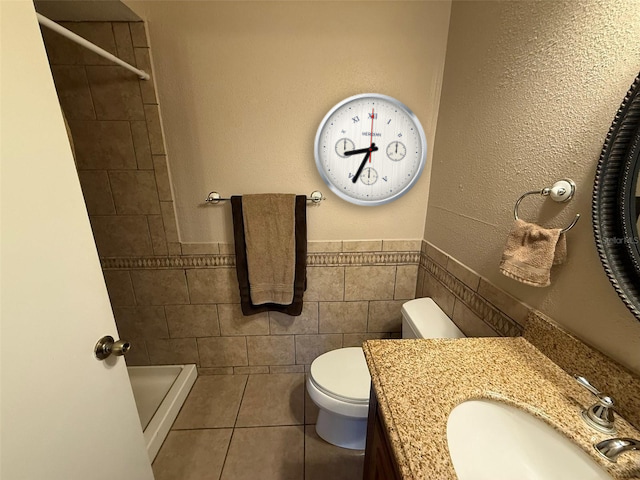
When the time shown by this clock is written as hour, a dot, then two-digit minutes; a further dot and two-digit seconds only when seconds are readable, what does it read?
8.34
